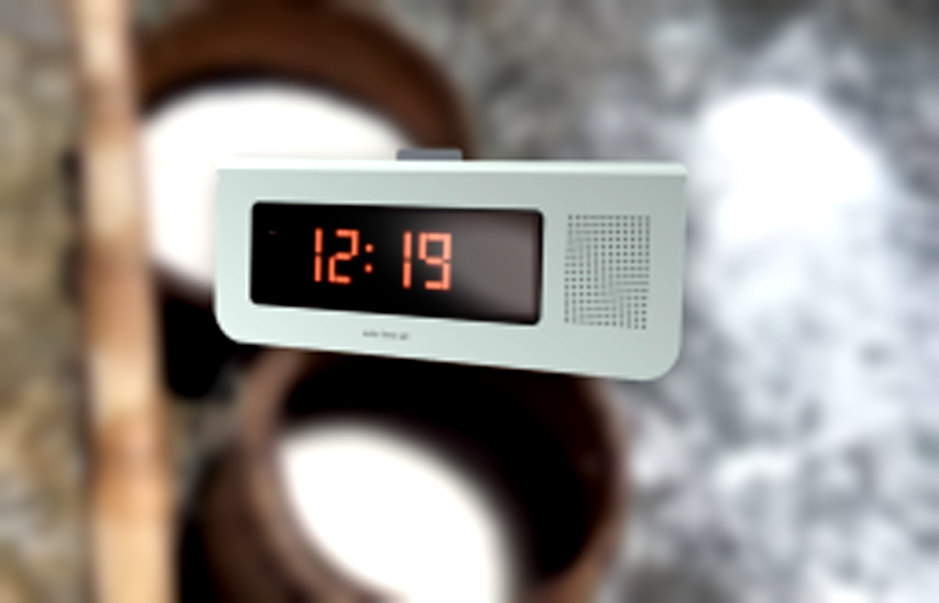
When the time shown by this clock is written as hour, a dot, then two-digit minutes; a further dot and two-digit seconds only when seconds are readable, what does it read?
12.19
